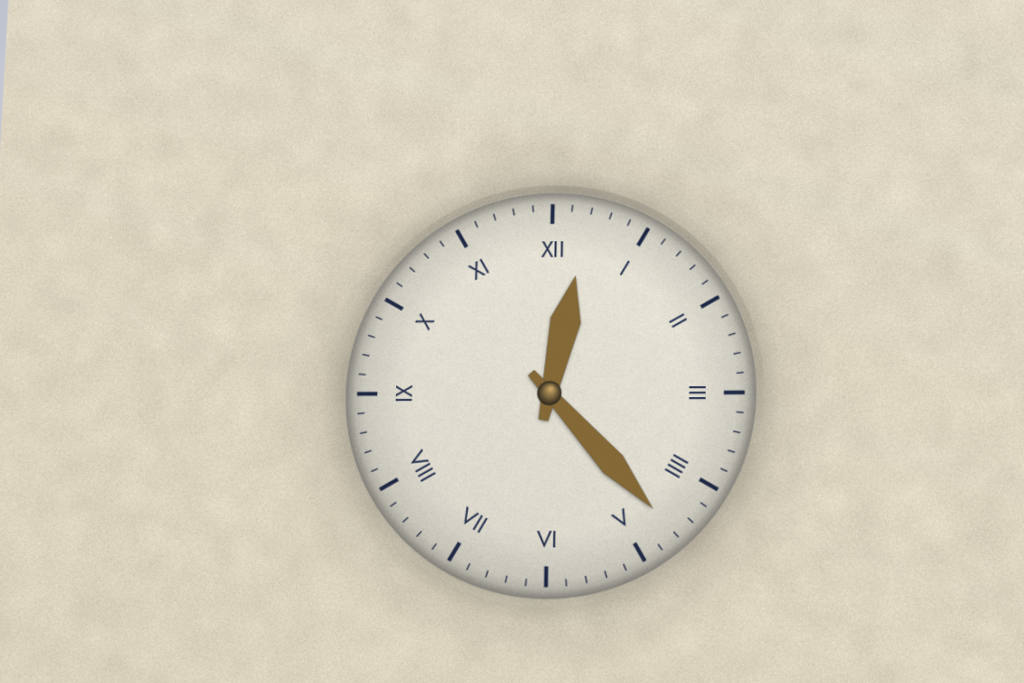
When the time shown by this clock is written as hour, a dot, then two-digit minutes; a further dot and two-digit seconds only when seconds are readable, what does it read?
12.23
